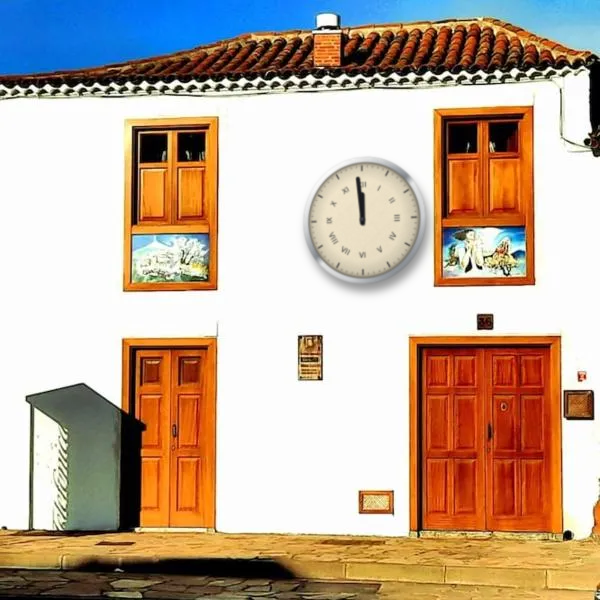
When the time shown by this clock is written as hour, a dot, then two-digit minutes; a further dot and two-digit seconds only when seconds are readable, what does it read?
11.59
